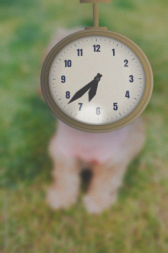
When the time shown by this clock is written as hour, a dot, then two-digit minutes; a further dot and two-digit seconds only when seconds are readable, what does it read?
6.38
